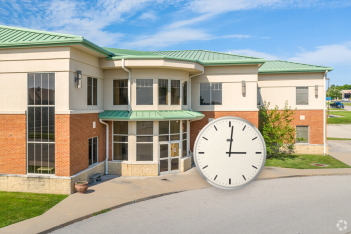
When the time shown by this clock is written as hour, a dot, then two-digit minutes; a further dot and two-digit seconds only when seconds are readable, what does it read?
3.01
